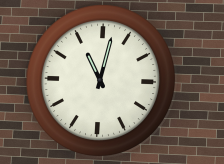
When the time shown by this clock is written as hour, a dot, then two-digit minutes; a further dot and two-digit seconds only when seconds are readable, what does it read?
11.02
